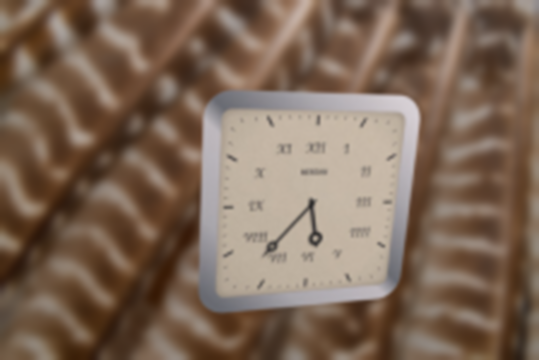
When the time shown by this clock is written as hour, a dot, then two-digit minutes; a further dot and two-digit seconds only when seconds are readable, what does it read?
5.37
